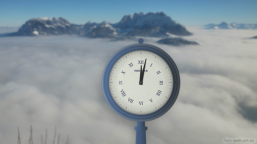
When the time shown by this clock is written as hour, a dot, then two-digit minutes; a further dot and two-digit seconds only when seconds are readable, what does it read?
12.02
